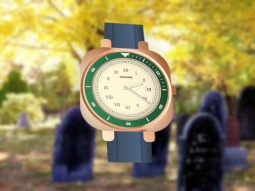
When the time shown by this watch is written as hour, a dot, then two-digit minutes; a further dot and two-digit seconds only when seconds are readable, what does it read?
2.21
